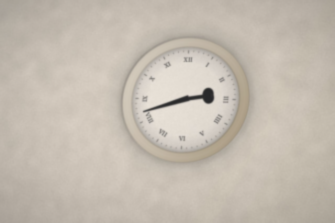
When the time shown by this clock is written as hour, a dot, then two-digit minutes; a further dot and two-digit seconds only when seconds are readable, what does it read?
2.42
